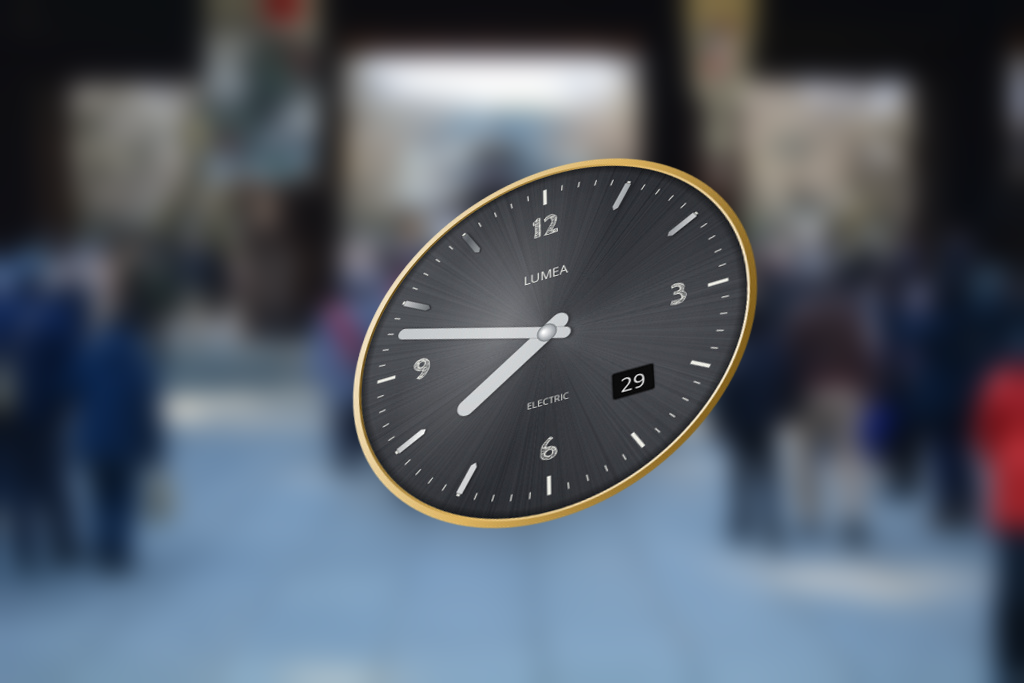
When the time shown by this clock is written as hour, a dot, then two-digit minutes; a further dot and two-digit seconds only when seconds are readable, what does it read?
7.48
